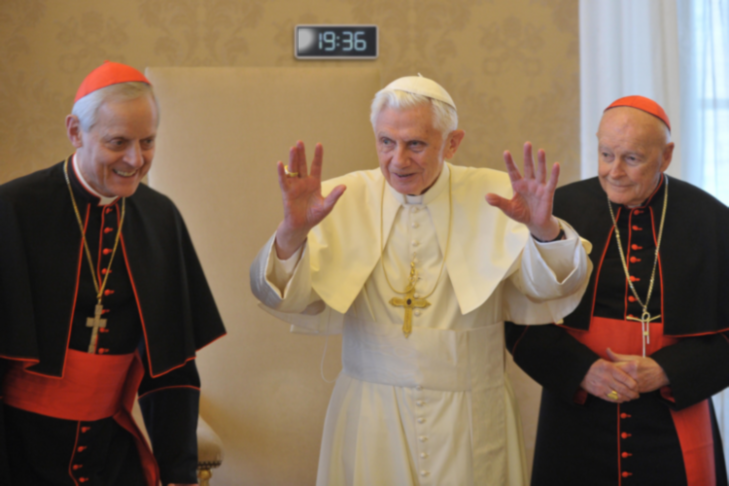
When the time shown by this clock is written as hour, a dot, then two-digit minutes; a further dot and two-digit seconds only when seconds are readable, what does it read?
19.36
